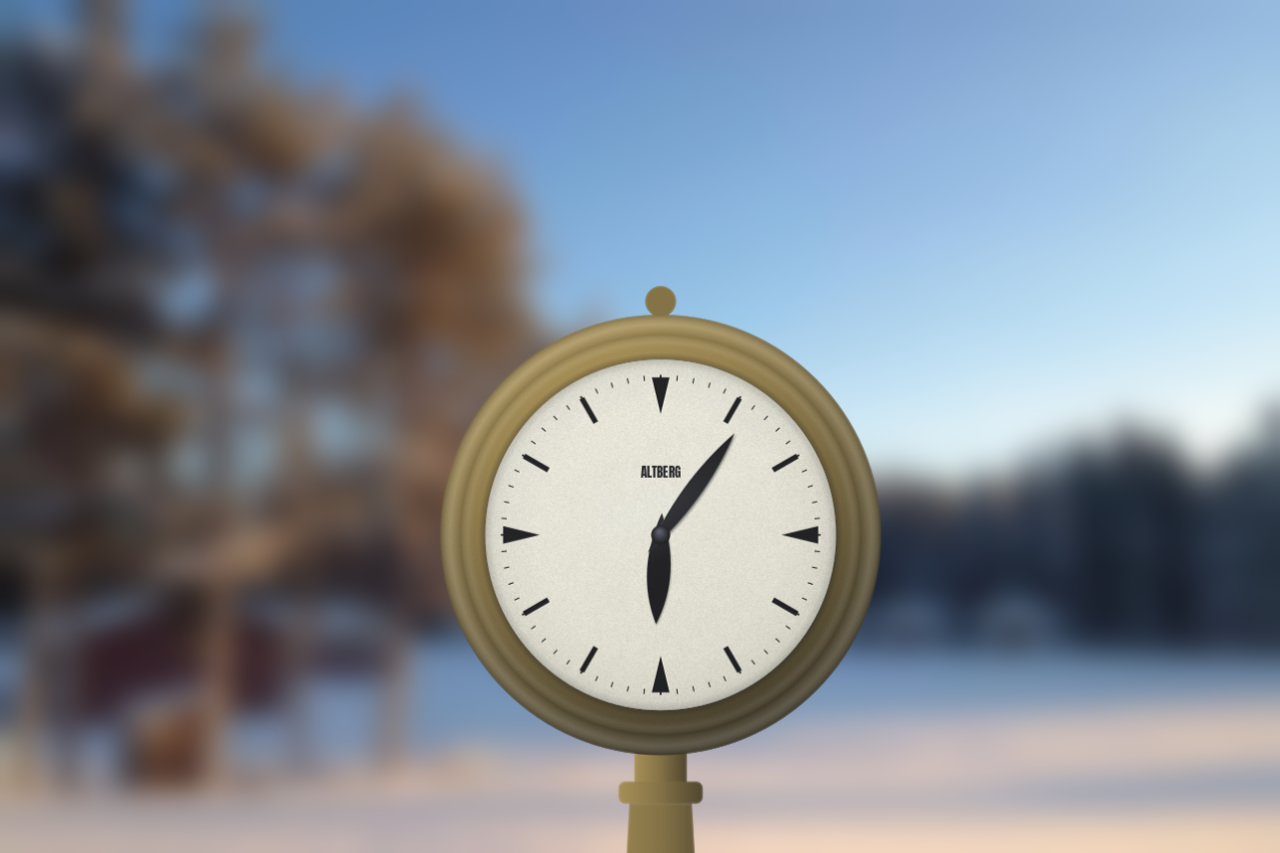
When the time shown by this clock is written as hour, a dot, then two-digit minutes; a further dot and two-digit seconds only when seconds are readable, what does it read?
6.06
